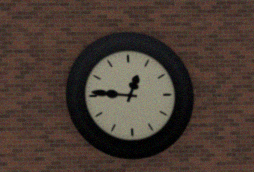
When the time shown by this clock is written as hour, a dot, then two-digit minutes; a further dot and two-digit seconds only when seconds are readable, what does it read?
12.46
